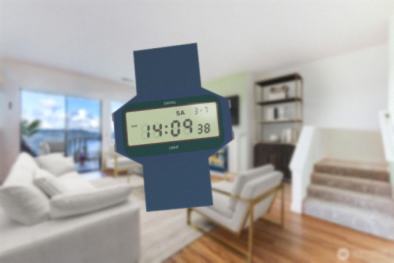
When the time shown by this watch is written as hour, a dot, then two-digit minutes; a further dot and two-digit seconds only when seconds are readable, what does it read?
14.09.38
